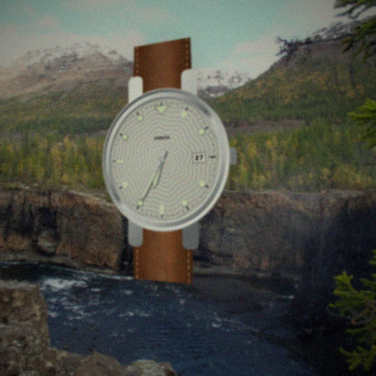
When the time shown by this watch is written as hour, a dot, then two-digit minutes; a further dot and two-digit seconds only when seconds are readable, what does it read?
6.35
